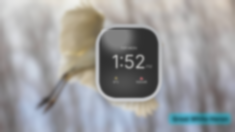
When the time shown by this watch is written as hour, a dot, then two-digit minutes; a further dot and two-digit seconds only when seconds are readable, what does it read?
1.52
